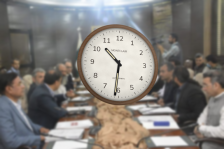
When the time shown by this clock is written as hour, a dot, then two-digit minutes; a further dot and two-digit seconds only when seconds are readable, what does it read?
10.31
